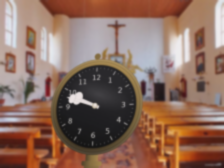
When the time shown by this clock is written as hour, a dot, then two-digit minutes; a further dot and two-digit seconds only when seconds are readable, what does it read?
9.48
